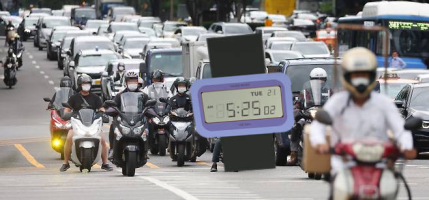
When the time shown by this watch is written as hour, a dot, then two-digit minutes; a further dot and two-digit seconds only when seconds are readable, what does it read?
5.25.02
